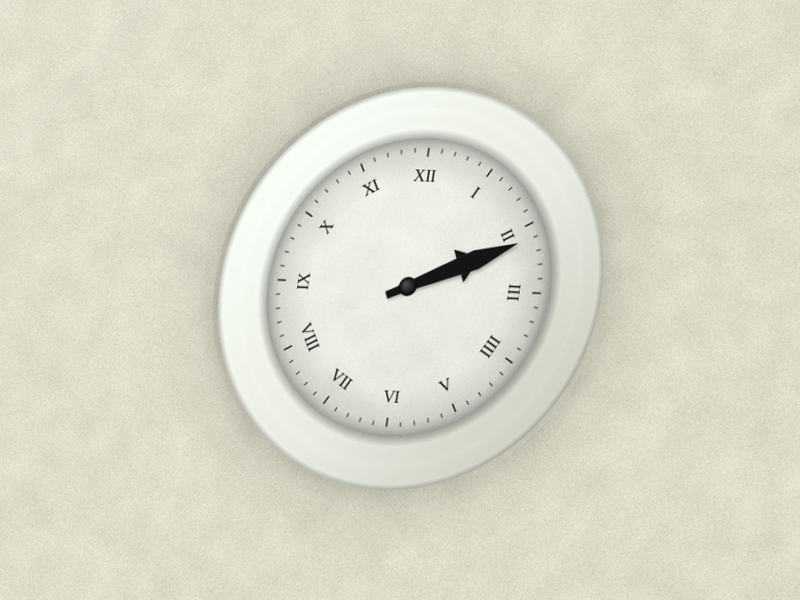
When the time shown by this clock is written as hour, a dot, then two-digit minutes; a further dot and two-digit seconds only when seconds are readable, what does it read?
2.11
